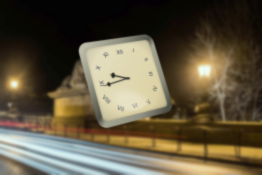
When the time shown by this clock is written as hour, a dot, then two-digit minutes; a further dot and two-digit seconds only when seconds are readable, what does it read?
9.44
